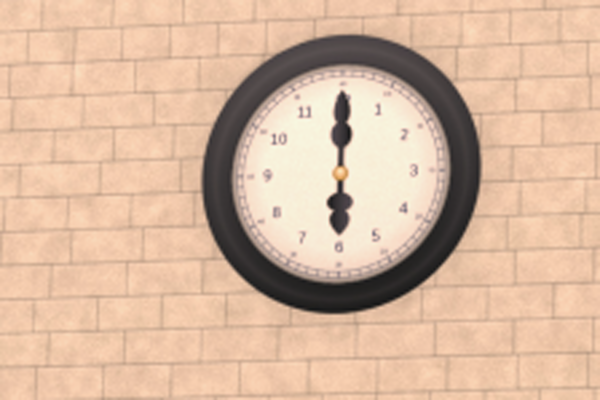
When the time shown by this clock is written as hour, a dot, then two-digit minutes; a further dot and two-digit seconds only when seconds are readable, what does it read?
6.00
